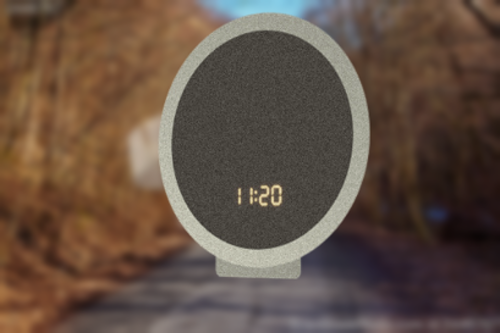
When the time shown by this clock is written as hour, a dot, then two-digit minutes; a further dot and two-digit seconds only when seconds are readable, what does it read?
11.20
